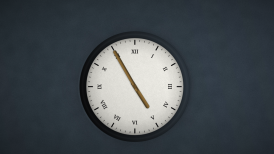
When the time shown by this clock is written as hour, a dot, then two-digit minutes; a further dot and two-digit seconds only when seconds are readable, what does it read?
4.55
